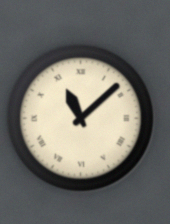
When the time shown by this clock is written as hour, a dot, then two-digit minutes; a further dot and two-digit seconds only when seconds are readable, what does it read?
11.08
